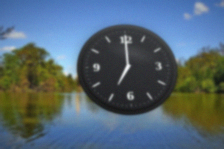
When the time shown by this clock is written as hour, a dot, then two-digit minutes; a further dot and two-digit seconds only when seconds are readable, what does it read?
7.00
